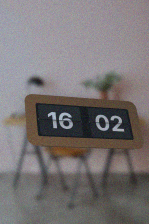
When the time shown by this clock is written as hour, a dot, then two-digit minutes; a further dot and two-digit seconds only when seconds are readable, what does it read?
16.02
